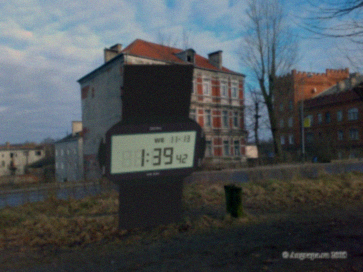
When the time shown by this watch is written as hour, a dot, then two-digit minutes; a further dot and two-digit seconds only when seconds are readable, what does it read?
1.39
